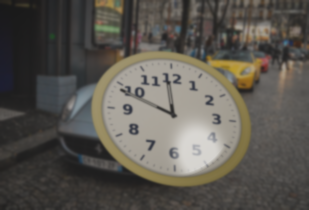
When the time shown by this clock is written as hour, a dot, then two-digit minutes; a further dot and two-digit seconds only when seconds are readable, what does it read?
11.49
